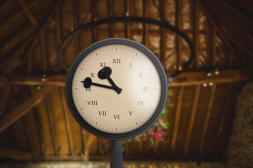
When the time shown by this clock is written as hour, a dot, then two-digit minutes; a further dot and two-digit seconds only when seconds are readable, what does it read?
10.47
